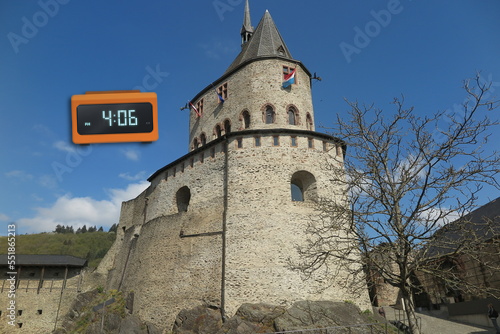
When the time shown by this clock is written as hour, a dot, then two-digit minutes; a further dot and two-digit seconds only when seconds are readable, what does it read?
4.06
